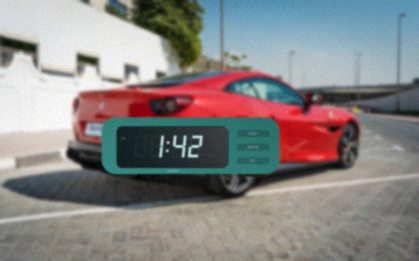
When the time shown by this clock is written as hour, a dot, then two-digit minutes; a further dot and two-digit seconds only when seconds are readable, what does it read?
1.42
